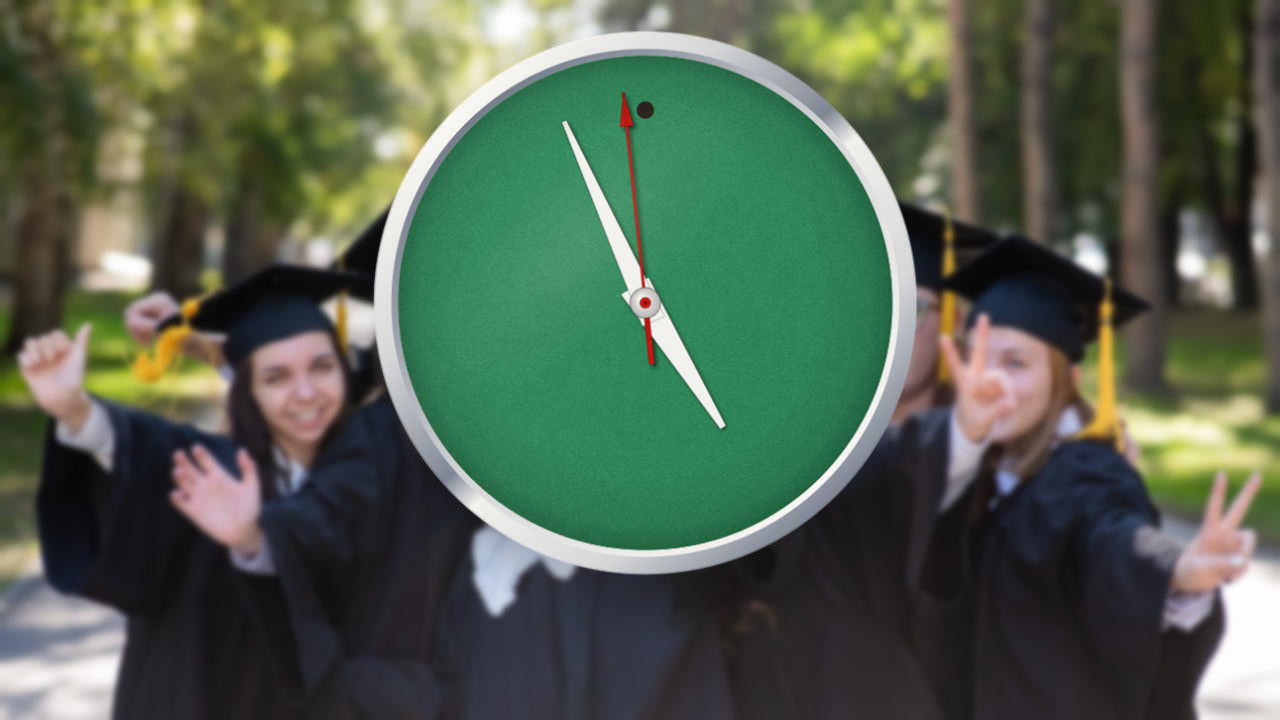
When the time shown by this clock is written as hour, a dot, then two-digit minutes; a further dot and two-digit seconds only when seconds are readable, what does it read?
4.55.59
